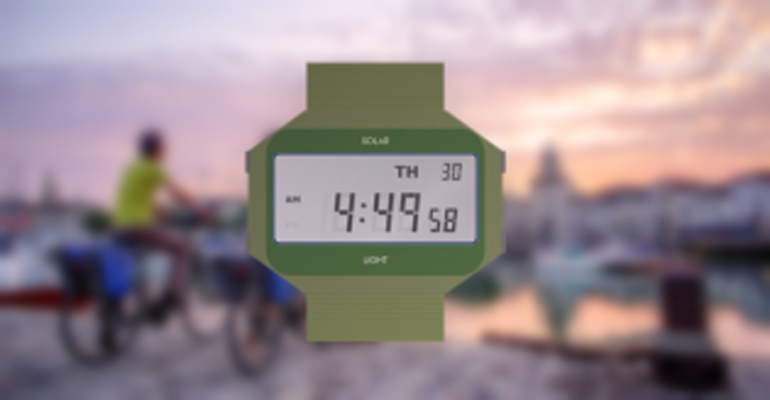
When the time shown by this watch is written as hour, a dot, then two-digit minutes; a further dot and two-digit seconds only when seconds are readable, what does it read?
4.49.58
